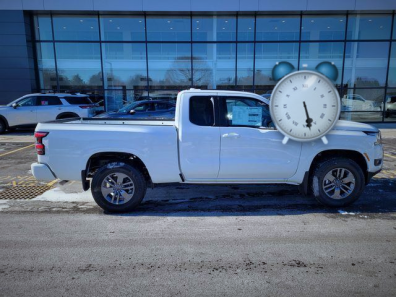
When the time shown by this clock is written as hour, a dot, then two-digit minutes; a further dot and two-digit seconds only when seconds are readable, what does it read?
5.28
